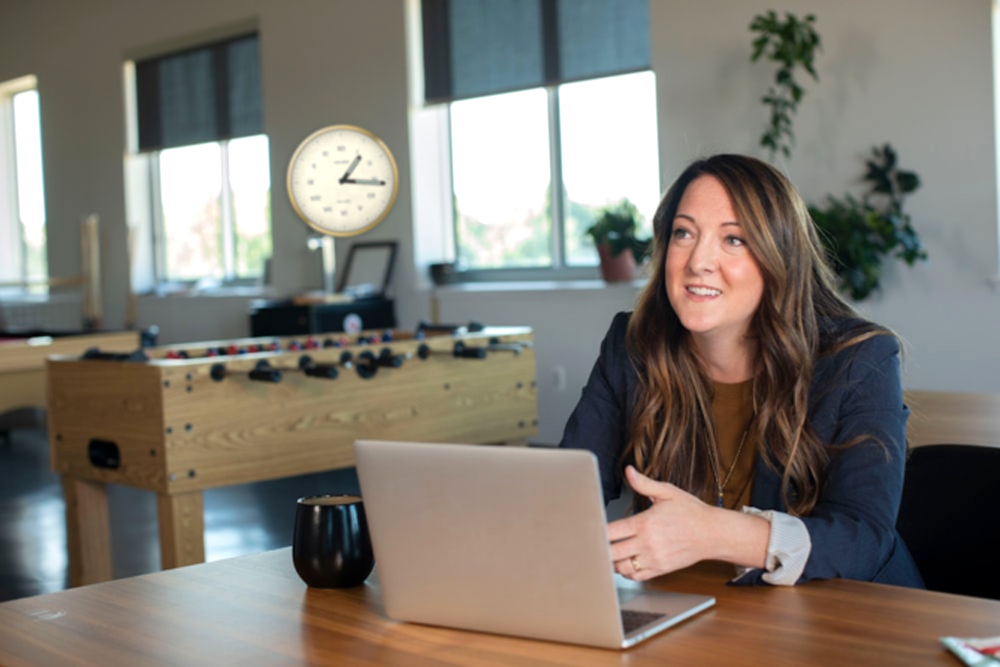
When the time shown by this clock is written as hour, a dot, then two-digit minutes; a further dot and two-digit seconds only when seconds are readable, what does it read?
1.16
